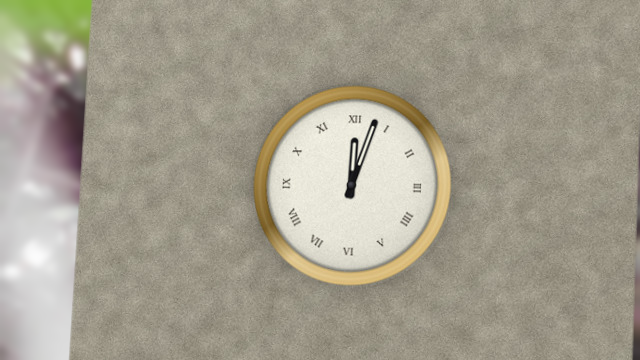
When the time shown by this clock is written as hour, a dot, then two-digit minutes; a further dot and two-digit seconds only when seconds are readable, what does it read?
12.03
